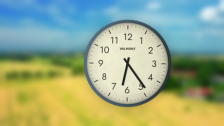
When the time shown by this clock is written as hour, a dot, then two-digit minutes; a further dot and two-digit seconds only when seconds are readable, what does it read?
6.24
